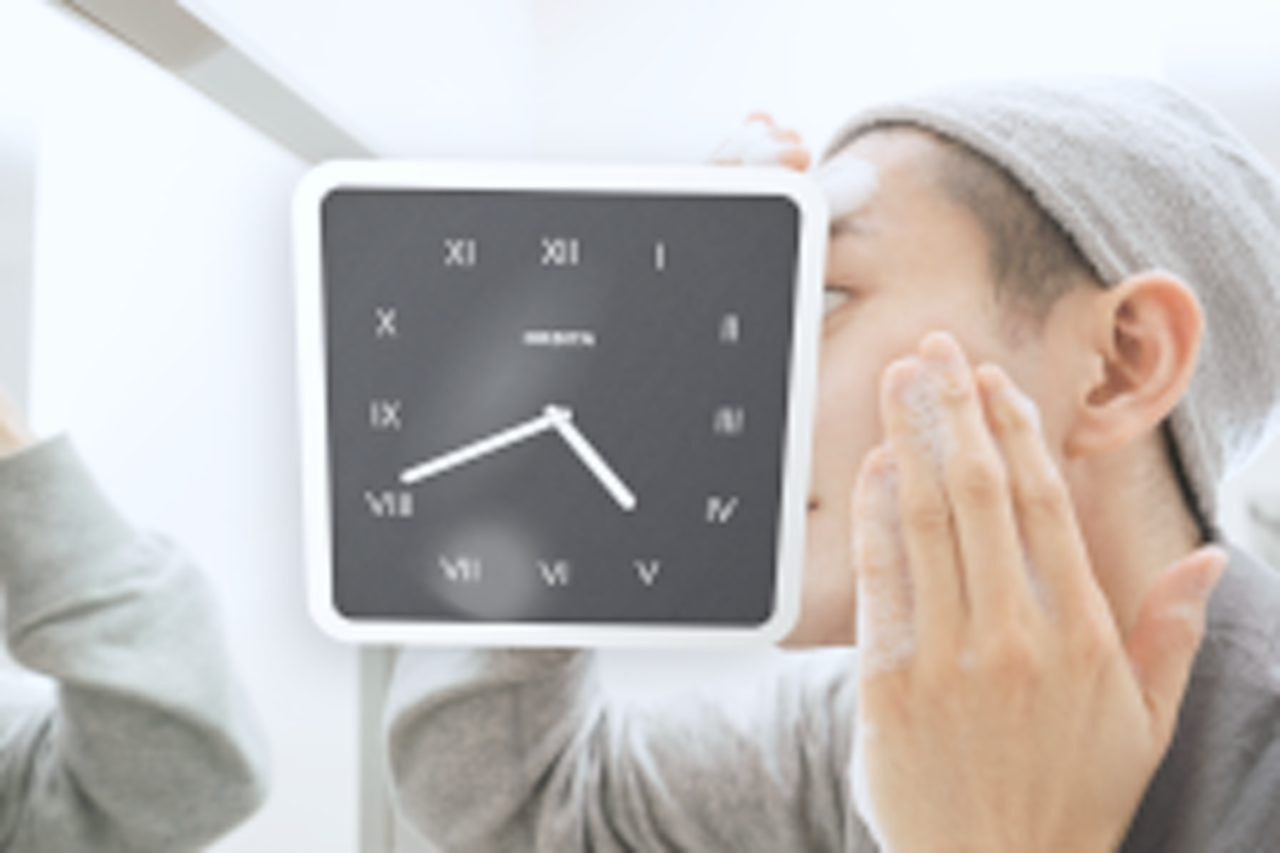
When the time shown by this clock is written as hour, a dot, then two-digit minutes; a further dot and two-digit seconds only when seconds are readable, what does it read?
4.41
